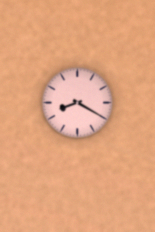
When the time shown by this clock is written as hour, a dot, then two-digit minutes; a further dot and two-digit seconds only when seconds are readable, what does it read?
8.20
